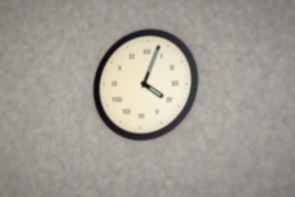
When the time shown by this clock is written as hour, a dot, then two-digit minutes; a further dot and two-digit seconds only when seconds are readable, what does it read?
4.03
